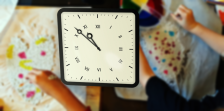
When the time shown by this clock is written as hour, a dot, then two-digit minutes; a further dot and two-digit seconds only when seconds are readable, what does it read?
10.52
